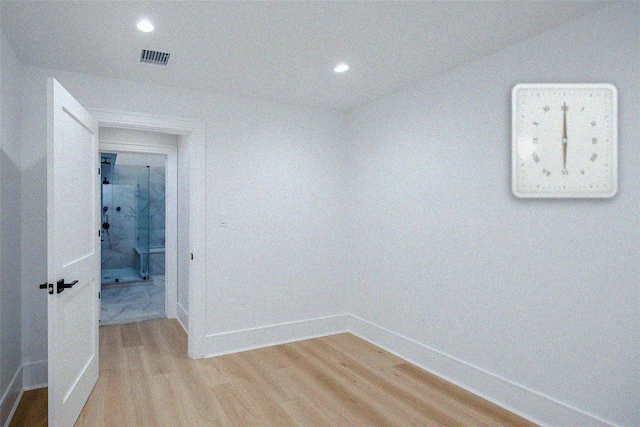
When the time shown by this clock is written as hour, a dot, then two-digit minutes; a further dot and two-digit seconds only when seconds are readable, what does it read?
6.00
